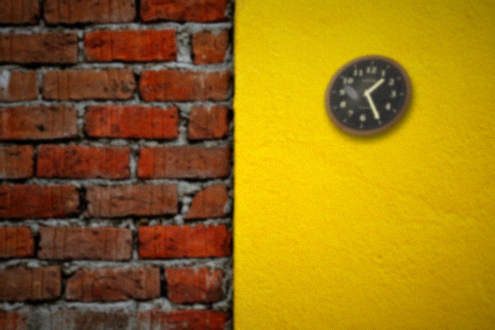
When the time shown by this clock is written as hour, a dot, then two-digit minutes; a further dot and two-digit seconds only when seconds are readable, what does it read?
1.25
